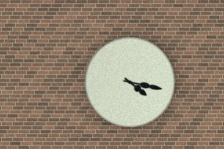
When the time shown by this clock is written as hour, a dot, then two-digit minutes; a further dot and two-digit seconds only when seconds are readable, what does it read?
4.17
